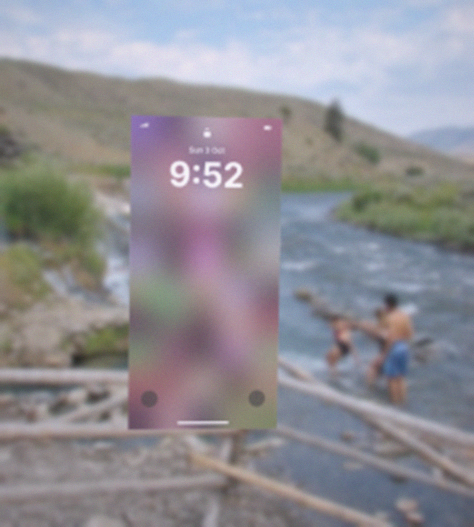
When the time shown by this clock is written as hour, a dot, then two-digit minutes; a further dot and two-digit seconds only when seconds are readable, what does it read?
9.52
